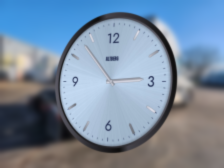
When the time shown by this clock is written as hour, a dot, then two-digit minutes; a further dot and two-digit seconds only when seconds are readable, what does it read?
2.53
